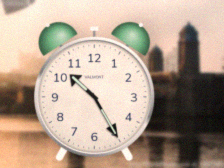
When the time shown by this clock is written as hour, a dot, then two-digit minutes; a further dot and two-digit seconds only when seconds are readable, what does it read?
10.25
